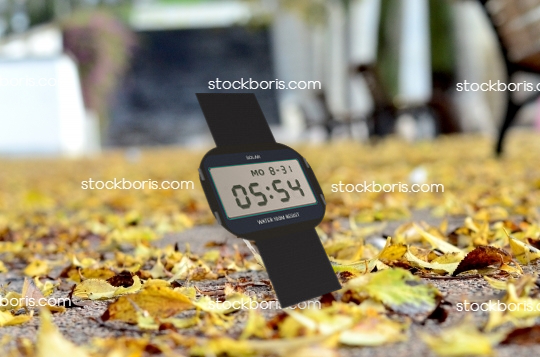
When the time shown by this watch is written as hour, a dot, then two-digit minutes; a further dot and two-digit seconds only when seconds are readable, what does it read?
5.54
